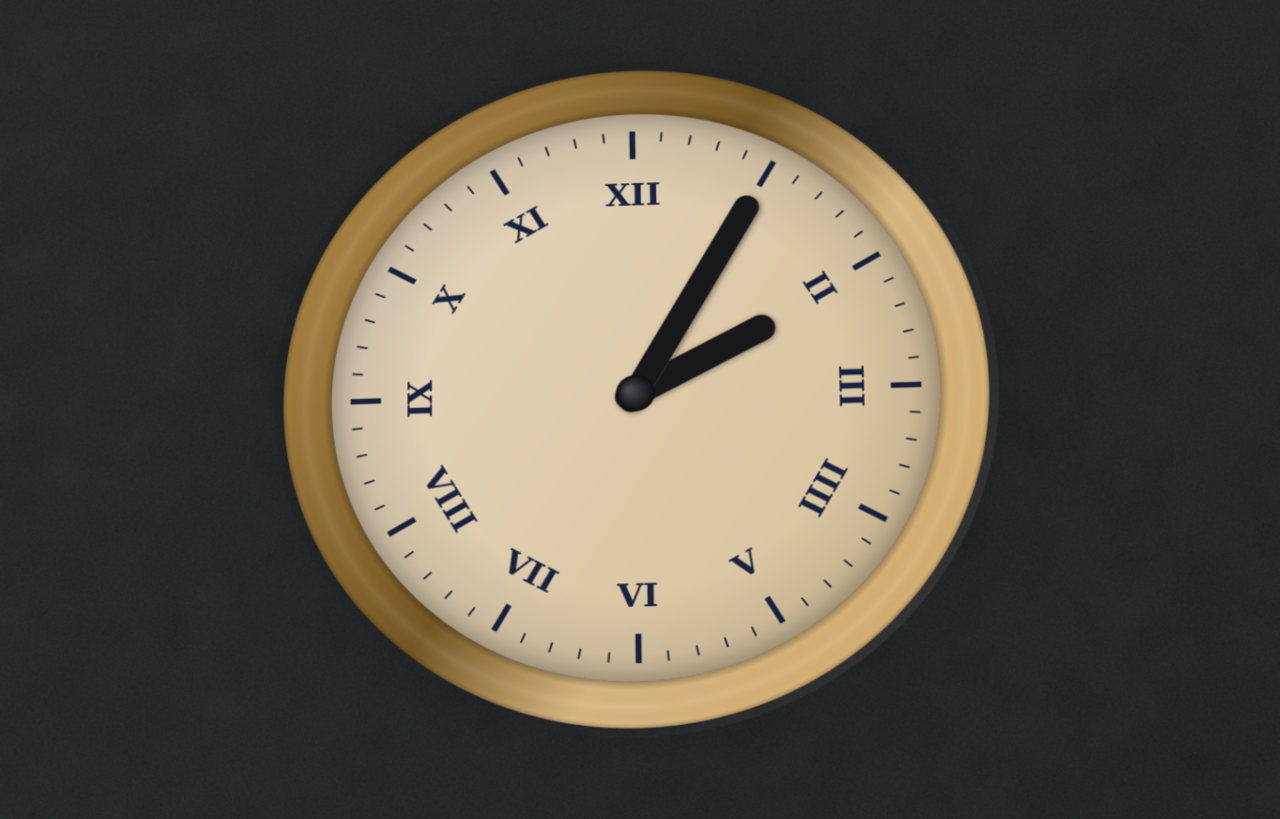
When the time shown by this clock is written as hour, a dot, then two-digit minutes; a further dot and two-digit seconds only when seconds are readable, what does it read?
2.05
